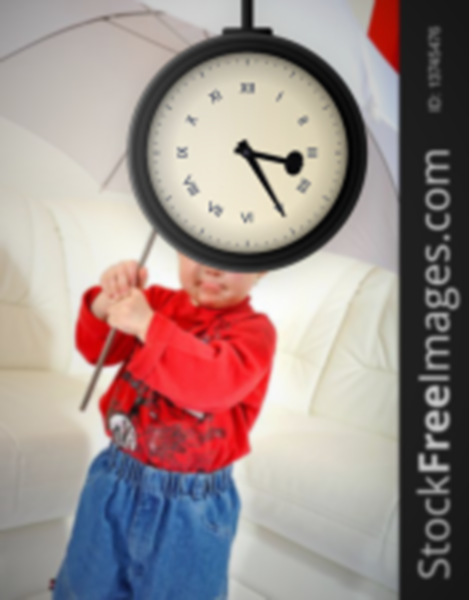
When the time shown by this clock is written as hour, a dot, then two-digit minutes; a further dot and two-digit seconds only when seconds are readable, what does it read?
3.25
